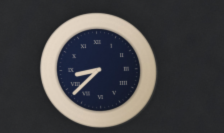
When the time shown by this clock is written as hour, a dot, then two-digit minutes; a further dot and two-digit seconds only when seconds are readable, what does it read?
8.38
